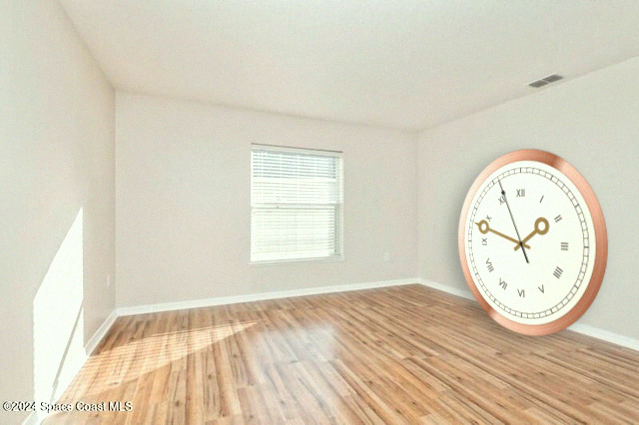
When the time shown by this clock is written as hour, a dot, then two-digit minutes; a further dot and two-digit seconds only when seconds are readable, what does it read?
1.47.56
